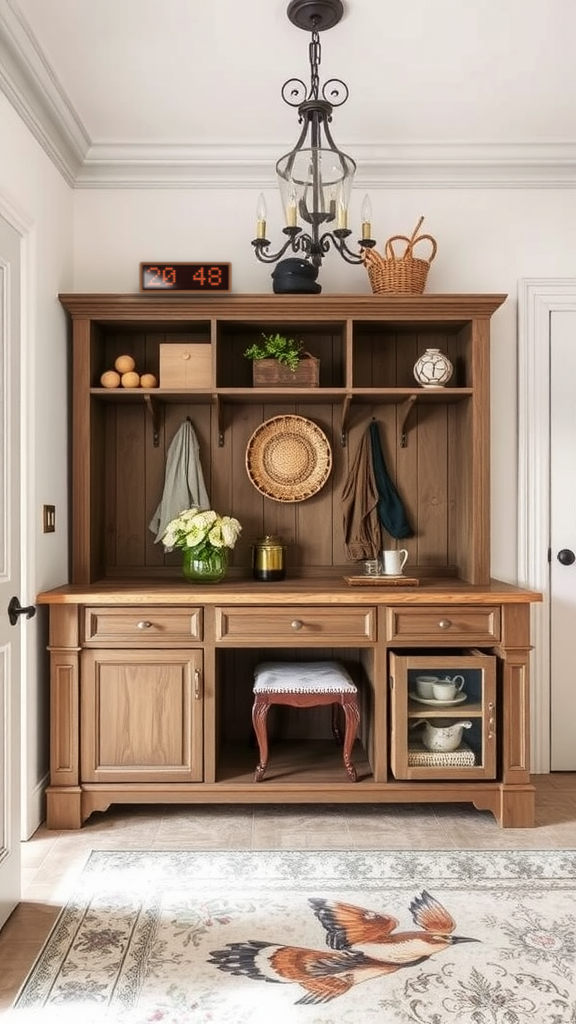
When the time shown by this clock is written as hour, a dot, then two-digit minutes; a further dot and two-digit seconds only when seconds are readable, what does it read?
20.48
